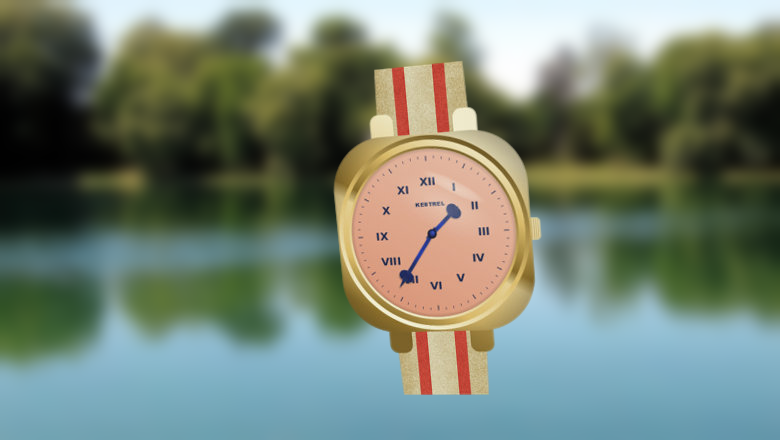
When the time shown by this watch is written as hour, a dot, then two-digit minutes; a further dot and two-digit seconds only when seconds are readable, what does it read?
1.36
